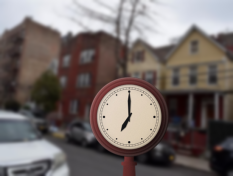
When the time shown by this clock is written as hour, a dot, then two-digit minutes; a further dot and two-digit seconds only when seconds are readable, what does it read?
7.00
